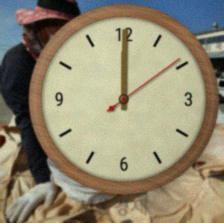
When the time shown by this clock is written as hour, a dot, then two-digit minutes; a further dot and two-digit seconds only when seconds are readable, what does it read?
12.00.09
